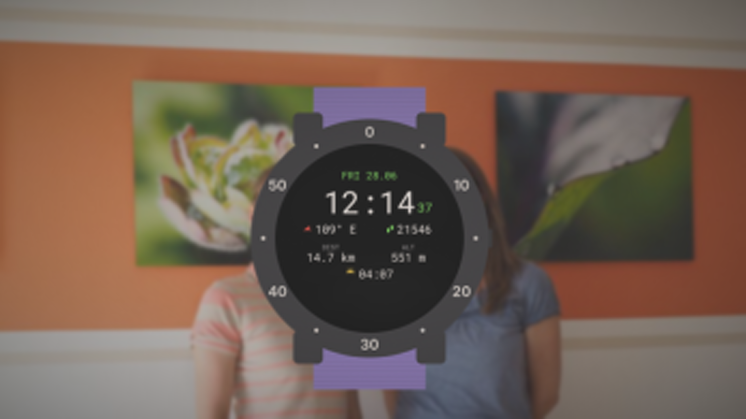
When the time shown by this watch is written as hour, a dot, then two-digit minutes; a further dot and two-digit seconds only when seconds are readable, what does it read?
12.14
